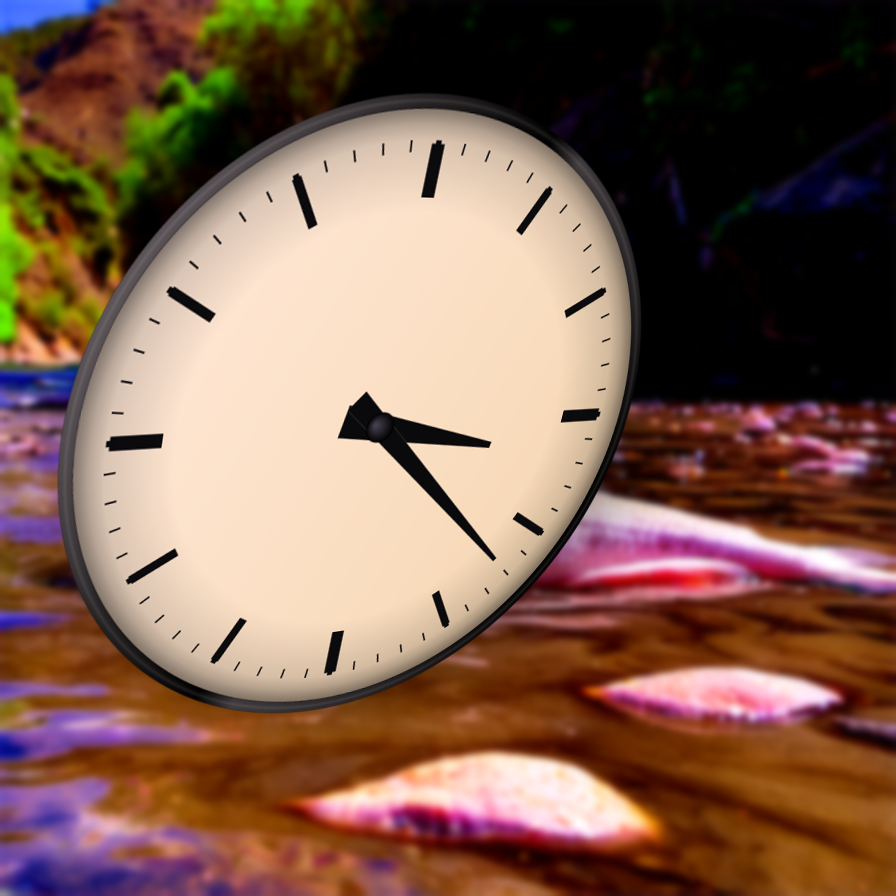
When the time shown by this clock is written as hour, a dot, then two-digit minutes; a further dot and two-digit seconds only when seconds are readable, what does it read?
3.22
